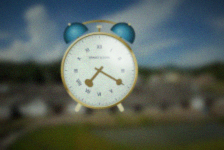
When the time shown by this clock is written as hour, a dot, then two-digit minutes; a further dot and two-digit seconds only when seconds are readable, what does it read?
7.20
